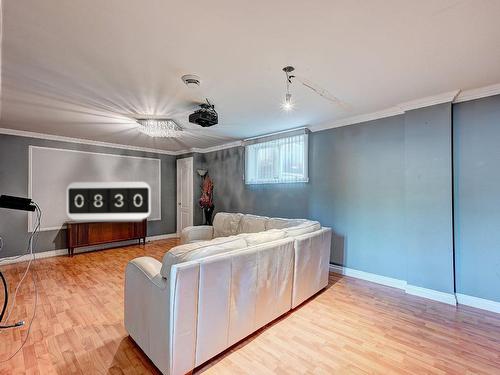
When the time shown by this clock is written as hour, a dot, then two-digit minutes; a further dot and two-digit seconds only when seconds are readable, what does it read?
8.30
